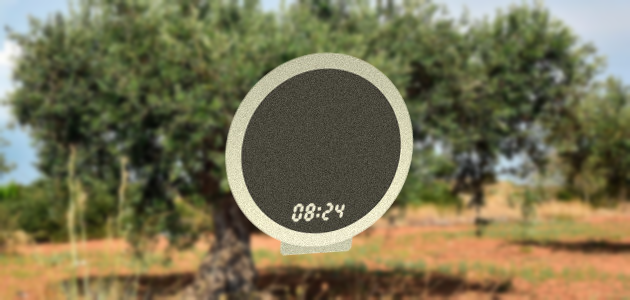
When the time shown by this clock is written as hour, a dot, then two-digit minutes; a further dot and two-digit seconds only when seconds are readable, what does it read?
8.24
